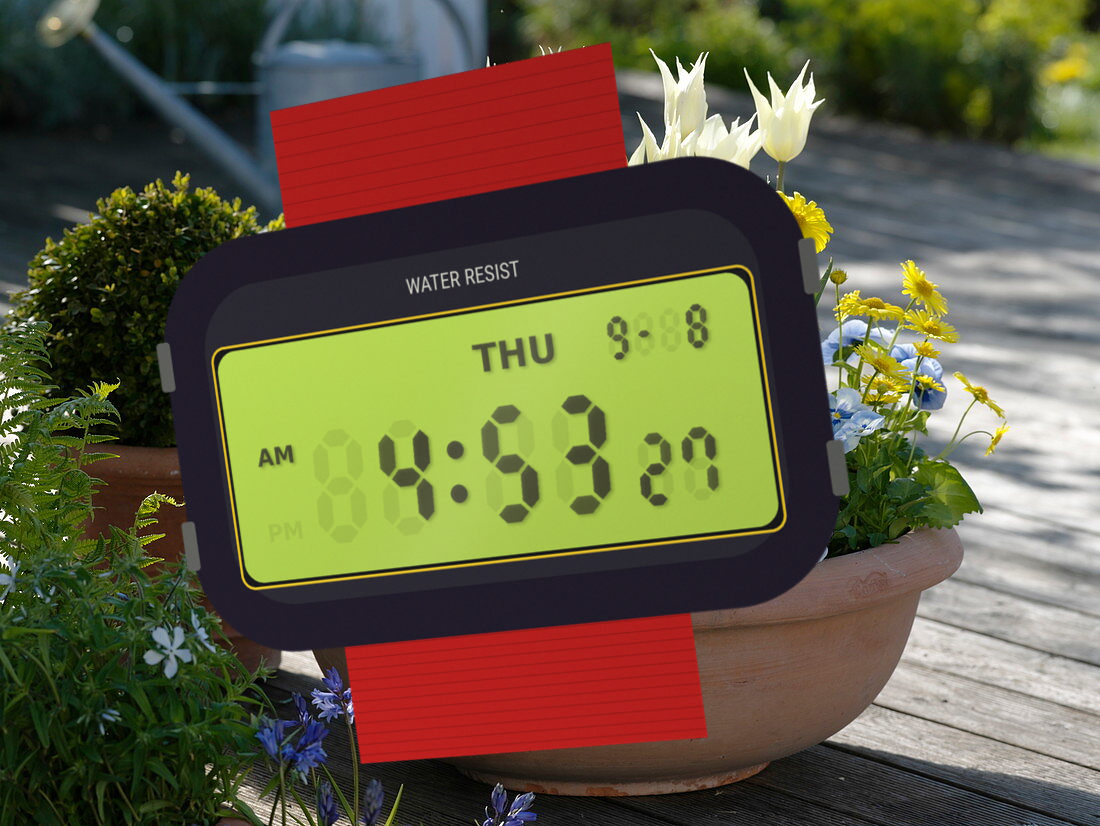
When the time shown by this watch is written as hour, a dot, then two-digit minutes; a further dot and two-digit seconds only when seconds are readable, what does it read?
4.53.27
